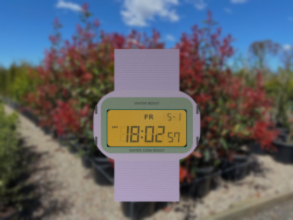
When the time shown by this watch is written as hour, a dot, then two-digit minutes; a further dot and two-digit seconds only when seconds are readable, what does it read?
18.02.57
